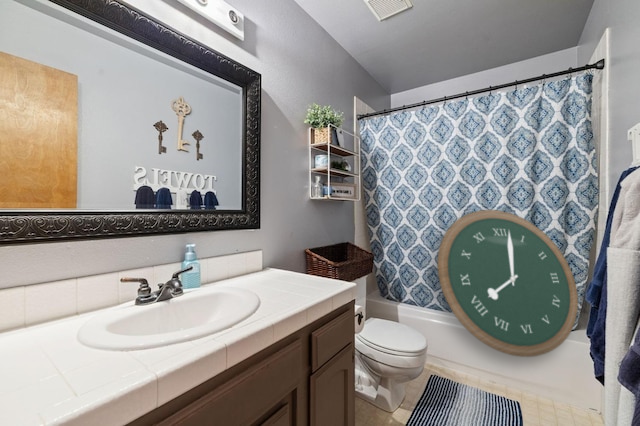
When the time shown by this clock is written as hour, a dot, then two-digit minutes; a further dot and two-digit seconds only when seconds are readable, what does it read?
8.02
